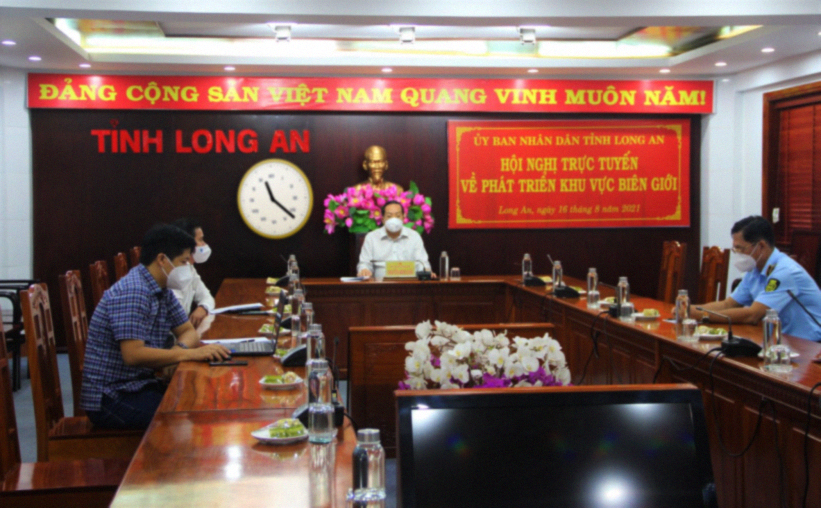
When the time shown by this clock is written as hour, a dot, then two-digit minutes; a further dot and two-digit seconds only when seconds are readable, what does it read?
11.22
